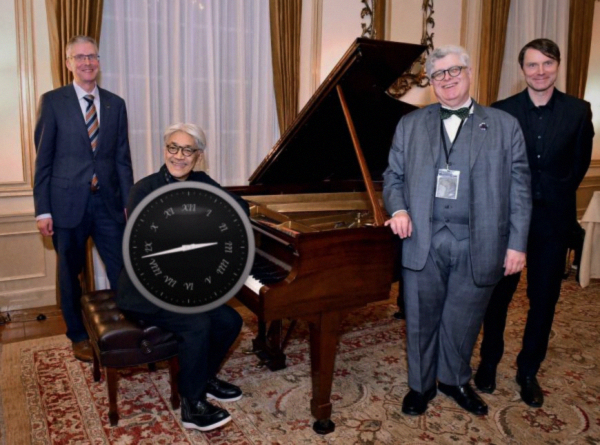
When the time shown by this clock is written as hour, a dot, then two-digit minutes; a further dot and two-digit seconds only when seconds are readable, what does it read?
2.43
